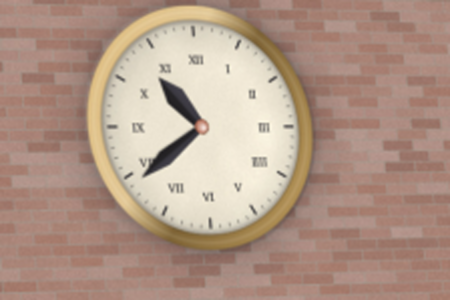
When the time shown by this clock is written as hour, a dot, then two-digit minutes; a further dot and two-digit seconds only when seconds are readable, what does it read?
10.39
